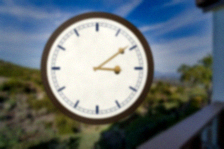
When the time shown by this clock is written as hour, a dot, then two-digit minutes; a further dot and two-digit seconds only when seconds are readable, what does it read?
3.09
